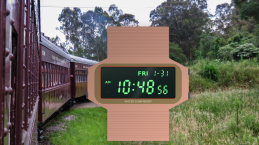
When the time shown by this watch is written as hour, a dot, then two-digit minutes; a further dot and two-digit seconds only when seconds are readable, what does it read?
10.48.56
